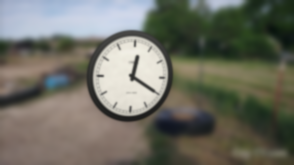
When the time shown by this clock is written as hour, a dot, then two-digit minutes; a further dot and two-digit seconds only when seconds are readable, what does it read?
12.20
